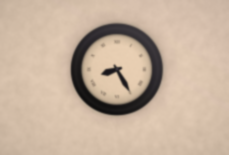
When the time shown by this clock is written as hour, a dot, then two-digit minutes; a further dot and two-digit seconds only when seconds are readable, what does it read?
8.25
